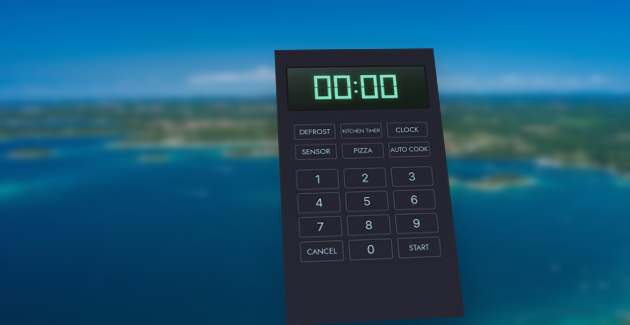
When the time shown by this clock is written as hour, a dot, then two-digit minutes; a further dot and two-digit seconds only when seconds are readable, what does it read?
0.00
